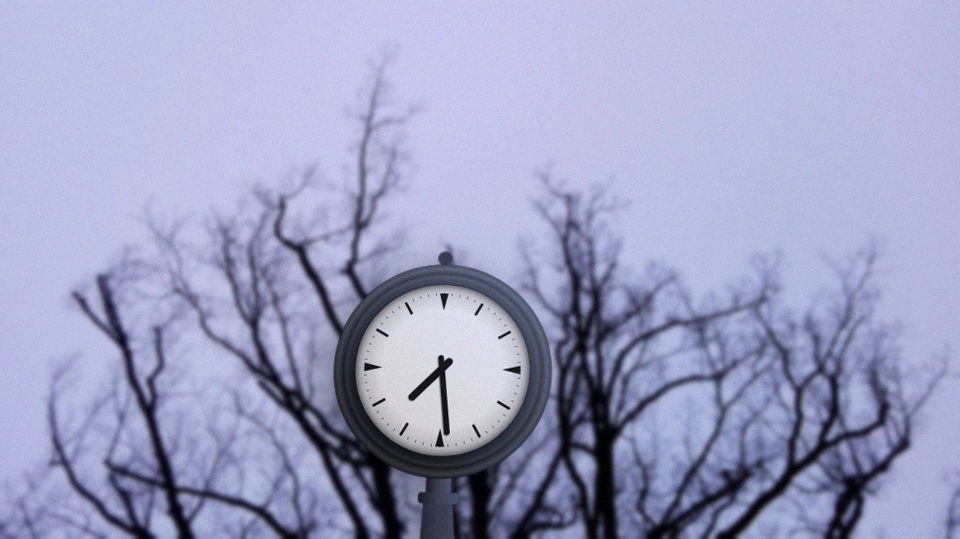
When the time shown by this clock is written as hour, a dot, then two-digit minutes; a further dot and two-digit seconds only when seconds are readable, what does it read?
7.29
